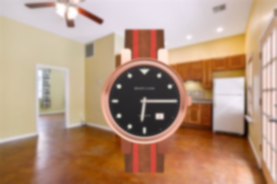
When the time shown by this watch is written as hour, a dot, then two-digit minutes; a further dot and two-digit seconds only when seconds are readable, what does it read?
6.15
